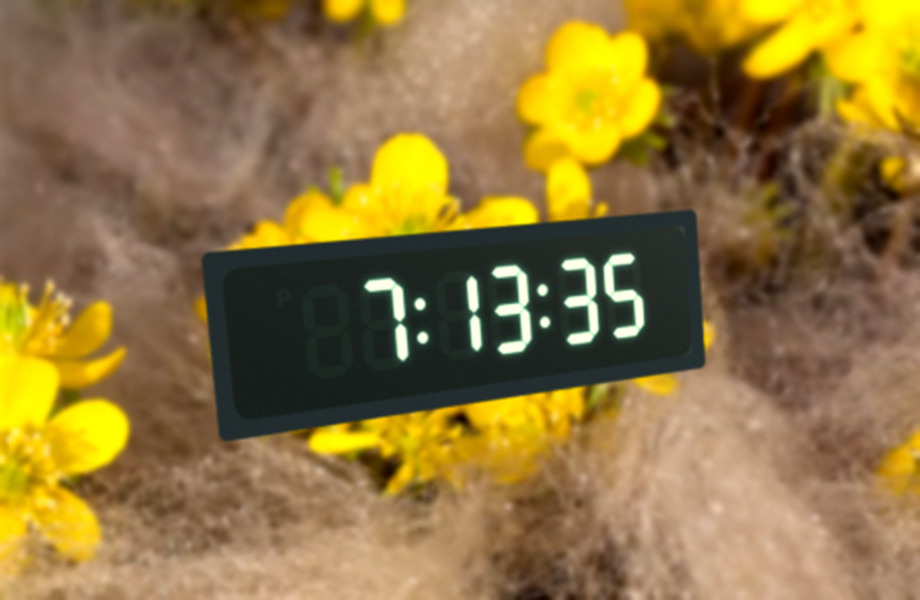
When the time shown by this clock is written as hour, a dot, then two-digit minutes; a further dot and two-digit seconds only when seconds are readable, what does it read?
7.13.35
